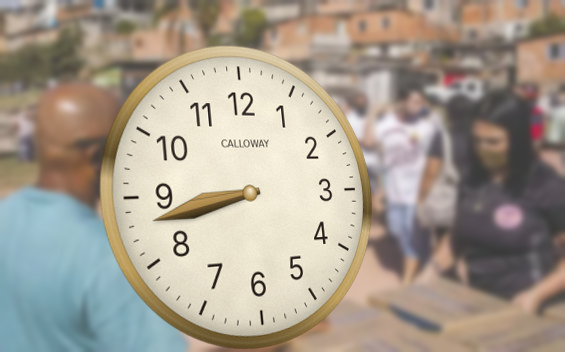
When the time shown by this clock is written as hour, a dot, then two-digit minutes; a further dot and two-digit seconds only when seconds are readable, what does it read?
8.43
